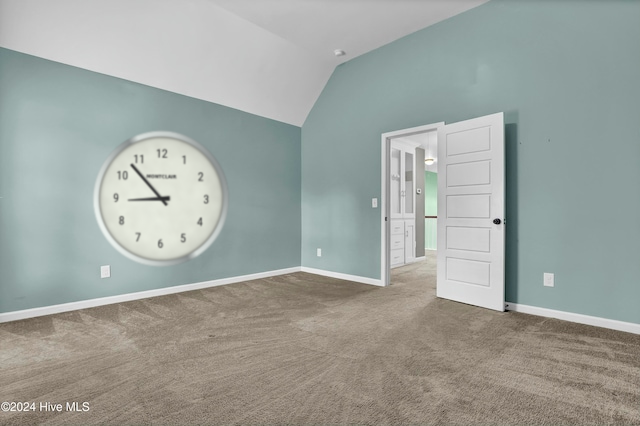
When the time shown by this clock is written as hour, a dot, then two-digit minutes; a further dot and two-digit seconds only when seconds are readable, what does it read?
8.53
